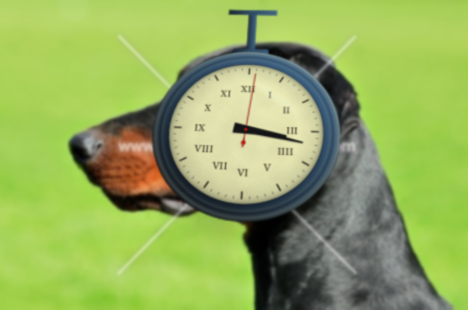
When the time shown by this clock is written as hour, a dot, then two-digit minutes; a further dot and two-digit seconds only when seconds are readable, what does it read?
3.17.01
